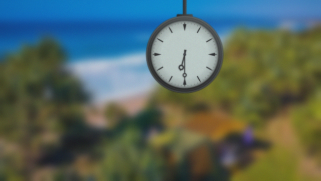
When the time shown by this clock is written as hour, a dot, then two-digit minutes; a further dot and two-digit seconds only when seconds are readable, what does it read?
6.30
